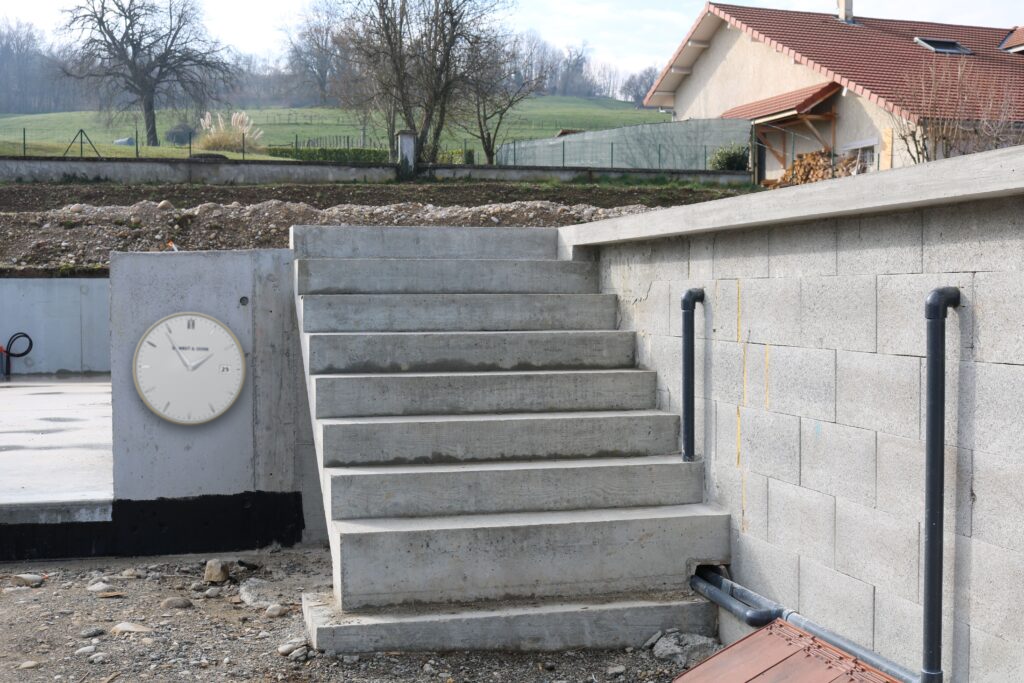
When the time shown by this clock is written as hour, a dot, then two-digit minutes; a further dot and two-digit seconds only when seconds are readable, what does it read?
1.54
